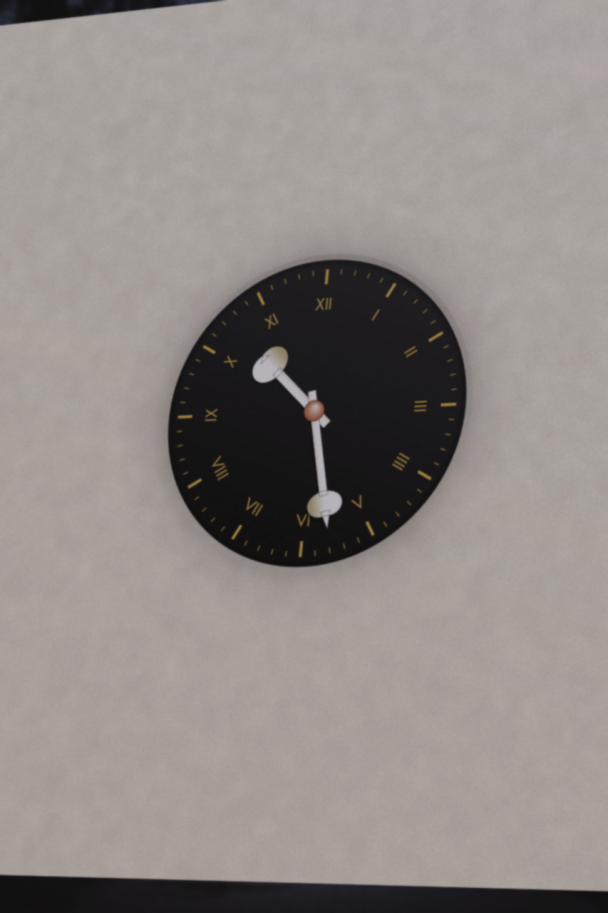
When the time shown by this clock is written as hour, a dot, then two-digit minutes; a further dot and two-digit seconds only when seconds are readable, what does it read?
10.28
